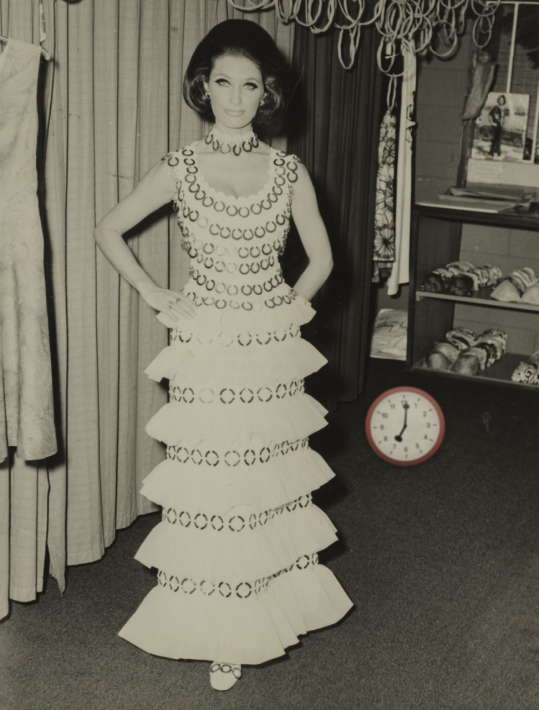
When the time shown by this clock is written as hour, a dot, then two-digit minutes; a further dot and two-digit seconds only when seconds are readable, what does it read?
7.01
